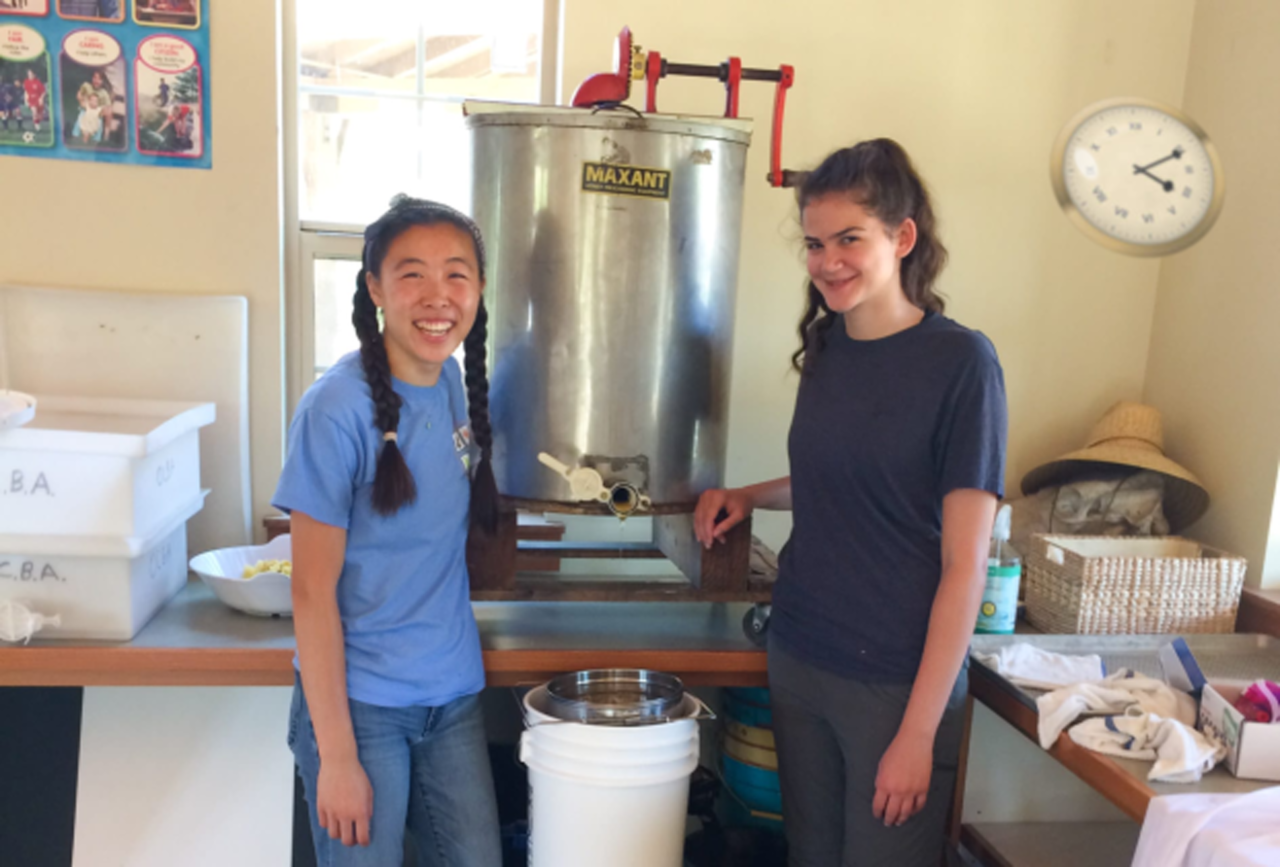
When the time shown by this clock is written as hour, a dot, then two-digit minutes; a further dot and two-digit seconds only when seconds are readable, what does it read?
4.11
